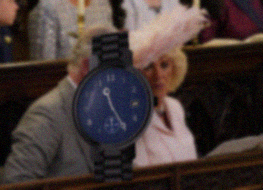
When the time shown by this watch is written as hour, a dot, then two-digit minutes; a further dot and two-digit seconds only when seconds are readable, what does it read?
11.25
